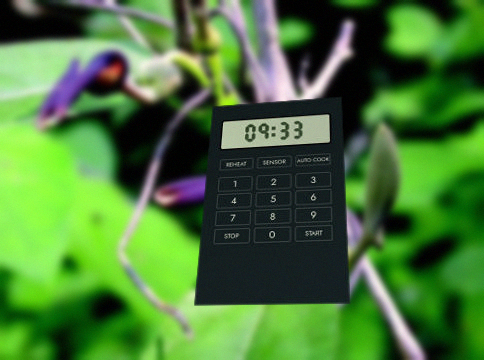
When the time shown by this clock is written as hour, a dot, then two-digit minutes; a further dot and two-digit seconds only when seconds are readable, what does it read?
9.33
